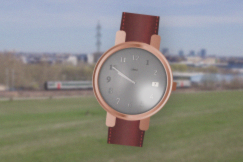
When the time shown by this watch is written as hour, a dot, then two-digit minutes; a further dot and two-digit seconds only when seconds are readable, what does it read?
9.50
